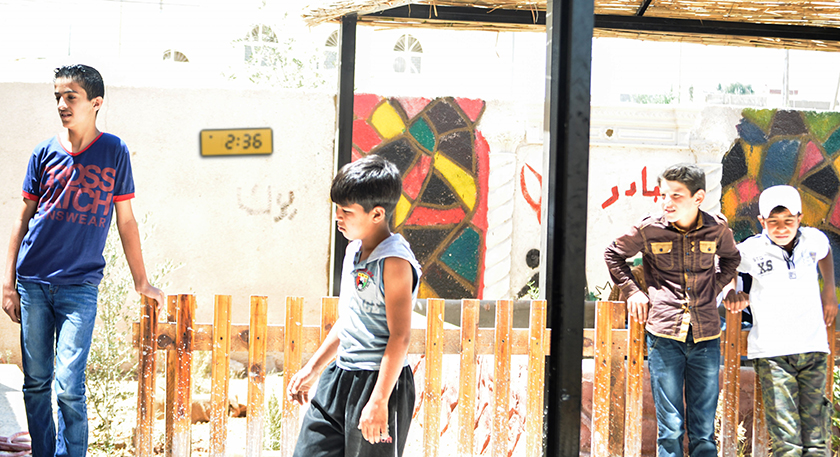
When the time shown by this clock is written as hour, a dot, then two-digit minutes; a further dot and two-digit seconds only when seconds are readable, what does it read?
2.36
